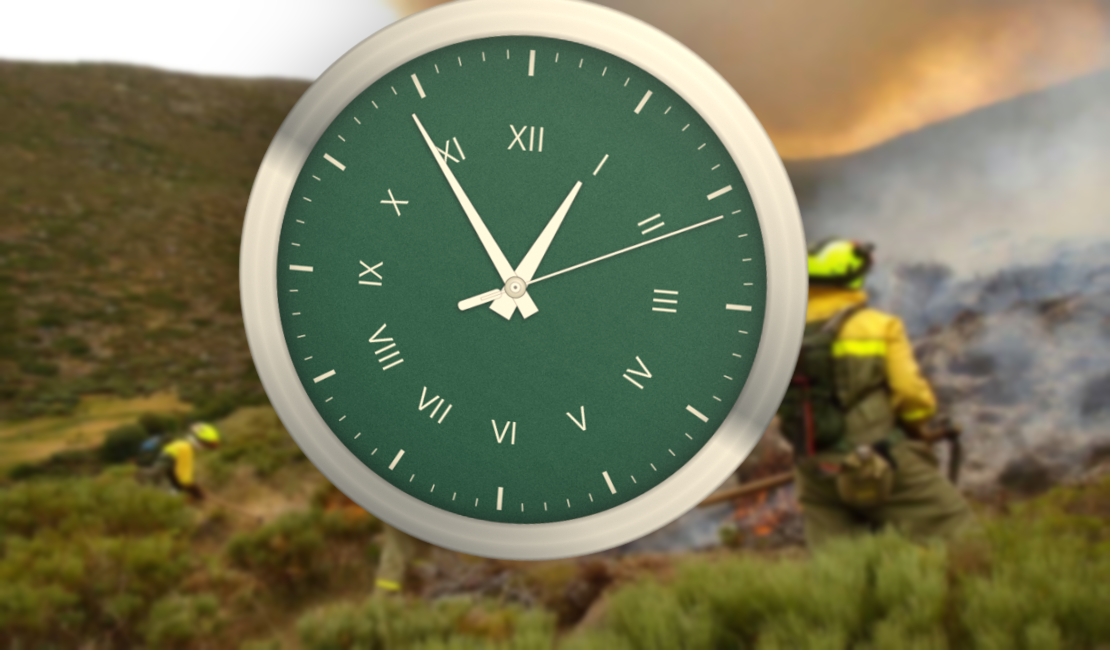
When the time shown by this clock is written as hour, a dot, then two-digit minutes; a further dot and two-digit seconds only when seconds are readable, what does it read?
12.54.11
